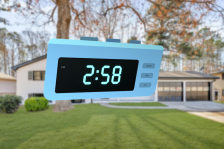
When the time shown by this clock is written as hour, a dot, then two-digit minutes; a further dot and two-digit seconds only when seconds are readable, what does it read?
2.58
